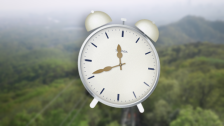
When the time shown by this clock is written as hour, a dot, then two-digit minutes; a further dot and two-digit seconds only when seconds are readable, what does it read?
11.41
